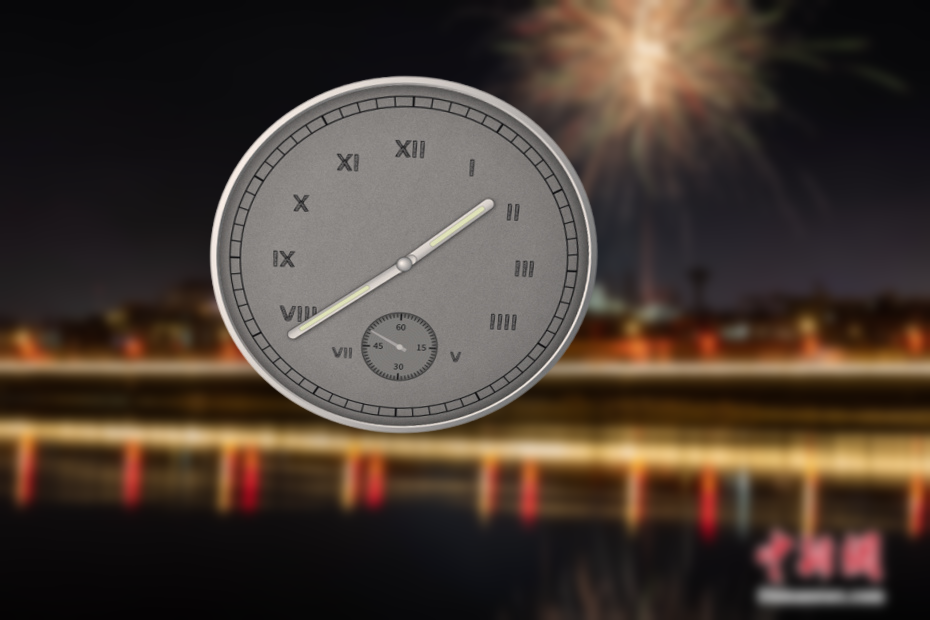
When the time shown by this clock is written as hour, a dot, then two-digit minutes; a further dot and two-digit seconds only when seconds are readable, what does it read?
1.38.50
